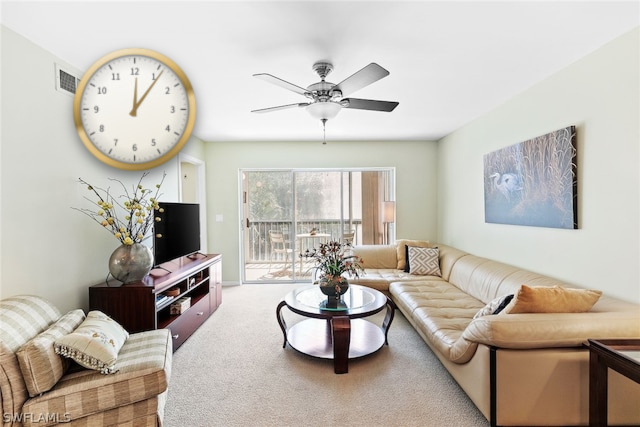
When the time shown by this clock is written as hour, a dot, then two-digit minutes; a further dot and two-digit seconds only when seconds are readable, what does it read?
12.06
